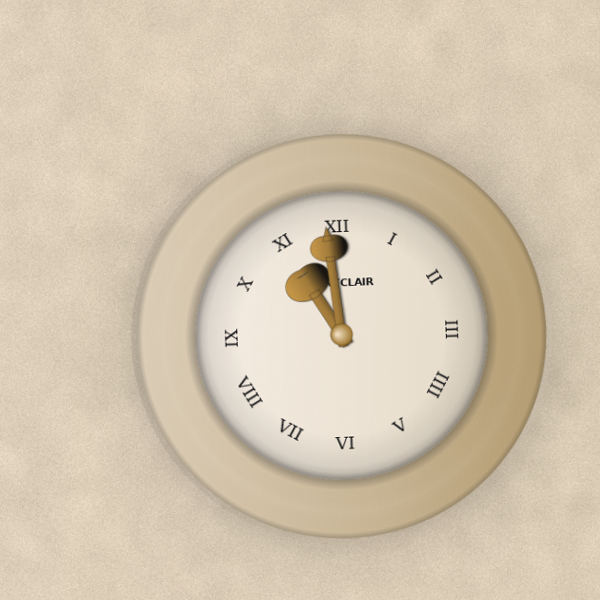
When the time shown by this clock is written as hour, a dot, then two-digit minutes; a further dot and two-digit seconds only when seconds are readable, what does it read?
10.59
